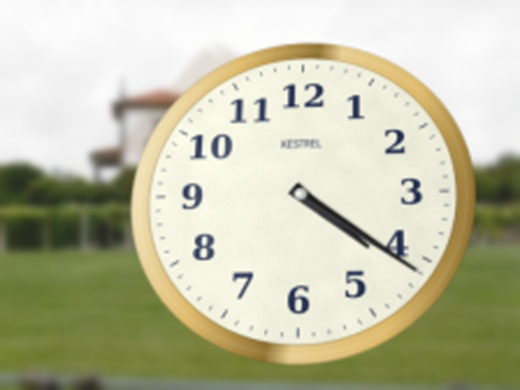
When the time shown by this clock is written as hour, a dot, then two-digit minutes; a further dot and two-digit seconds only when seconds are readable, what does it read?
4.21
